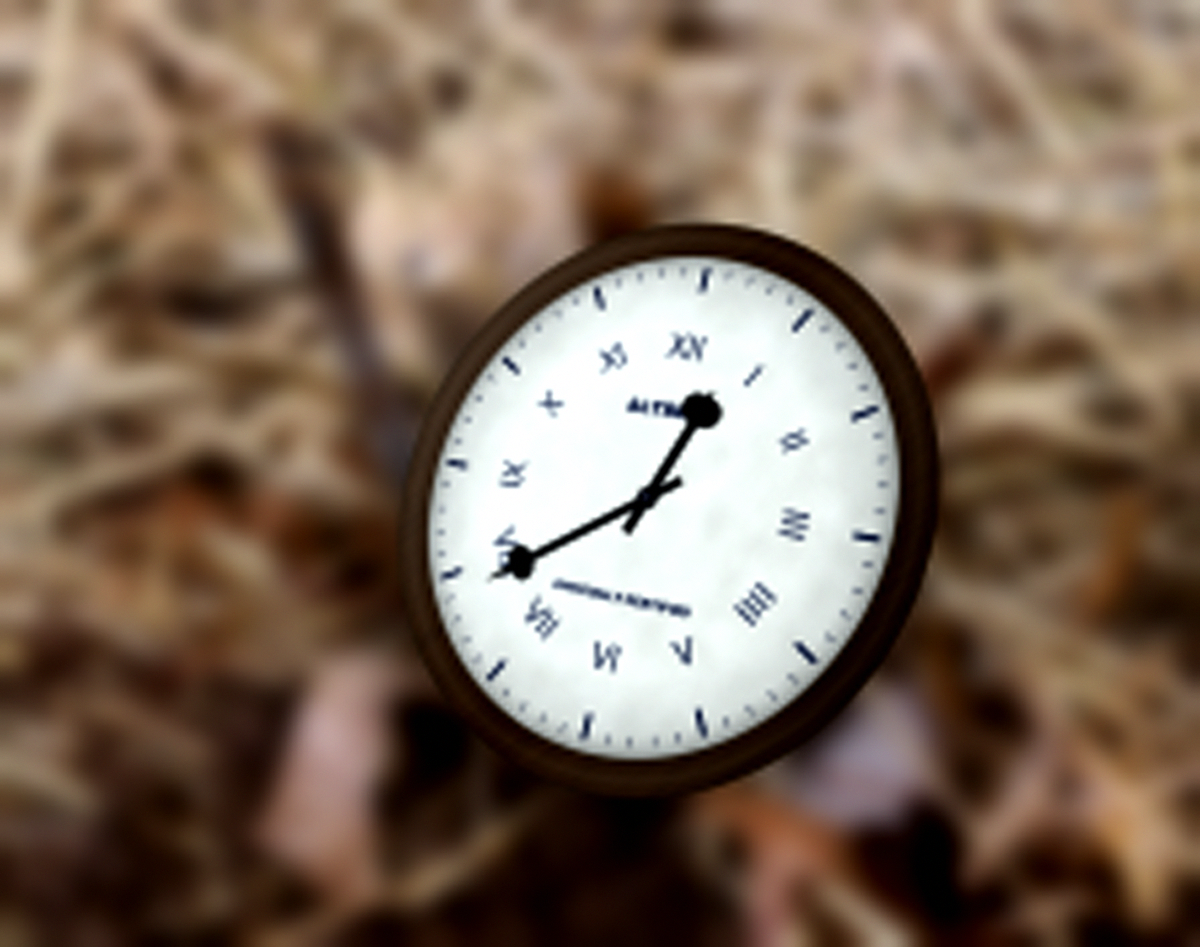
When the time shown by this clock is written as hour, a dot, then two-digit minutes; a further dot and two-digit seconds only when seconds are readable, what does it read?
12.39
